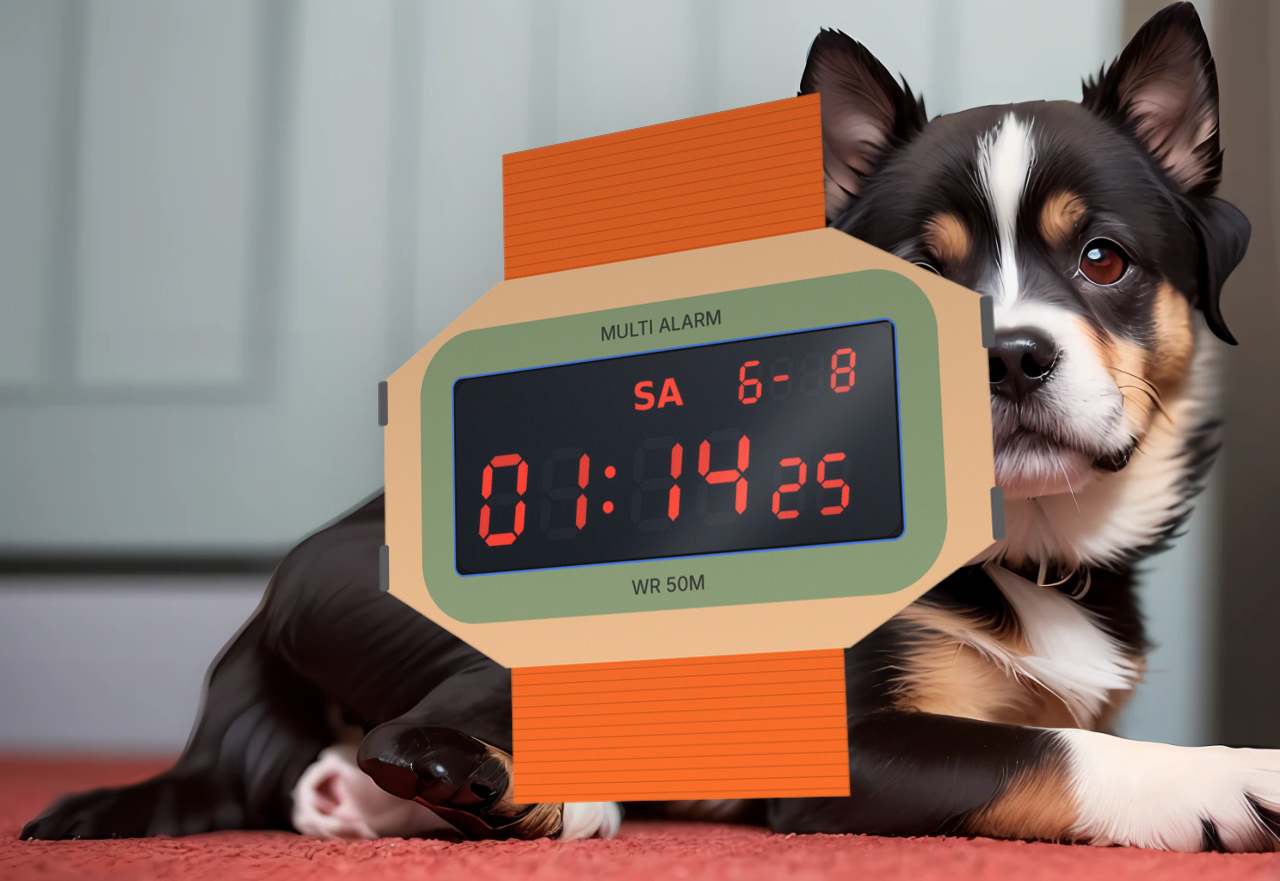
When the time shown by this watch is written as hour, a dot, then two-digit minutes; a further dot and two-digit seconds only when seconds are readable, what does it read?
1.14.25
